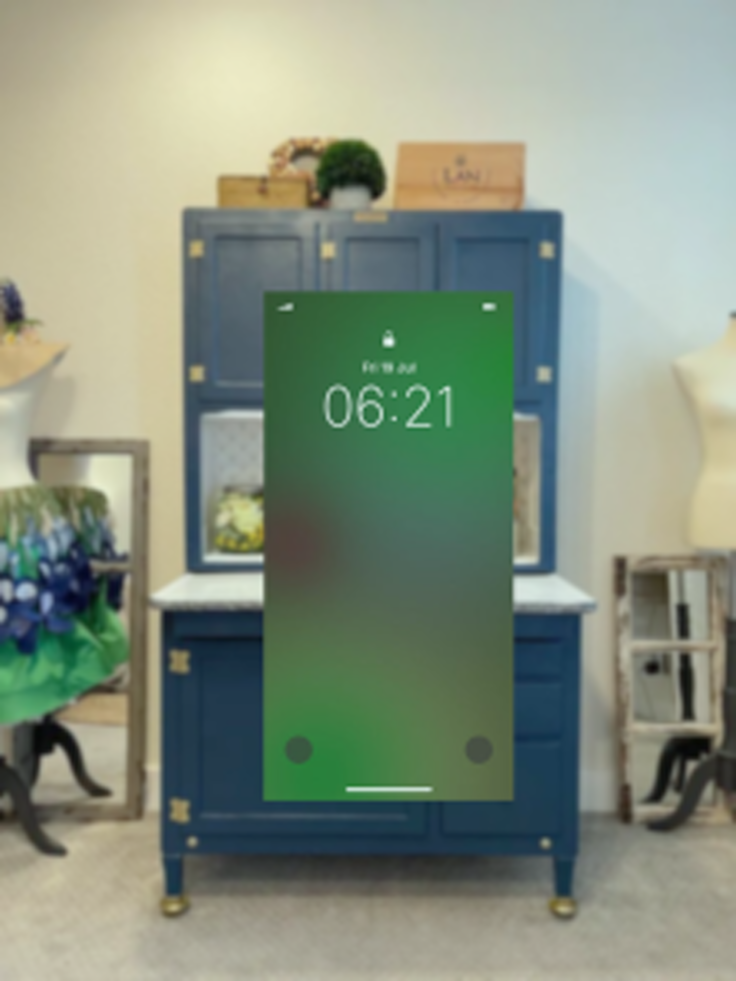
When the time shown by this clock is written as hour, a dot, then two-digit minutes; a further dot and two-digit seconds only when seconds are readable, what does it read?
6.21
